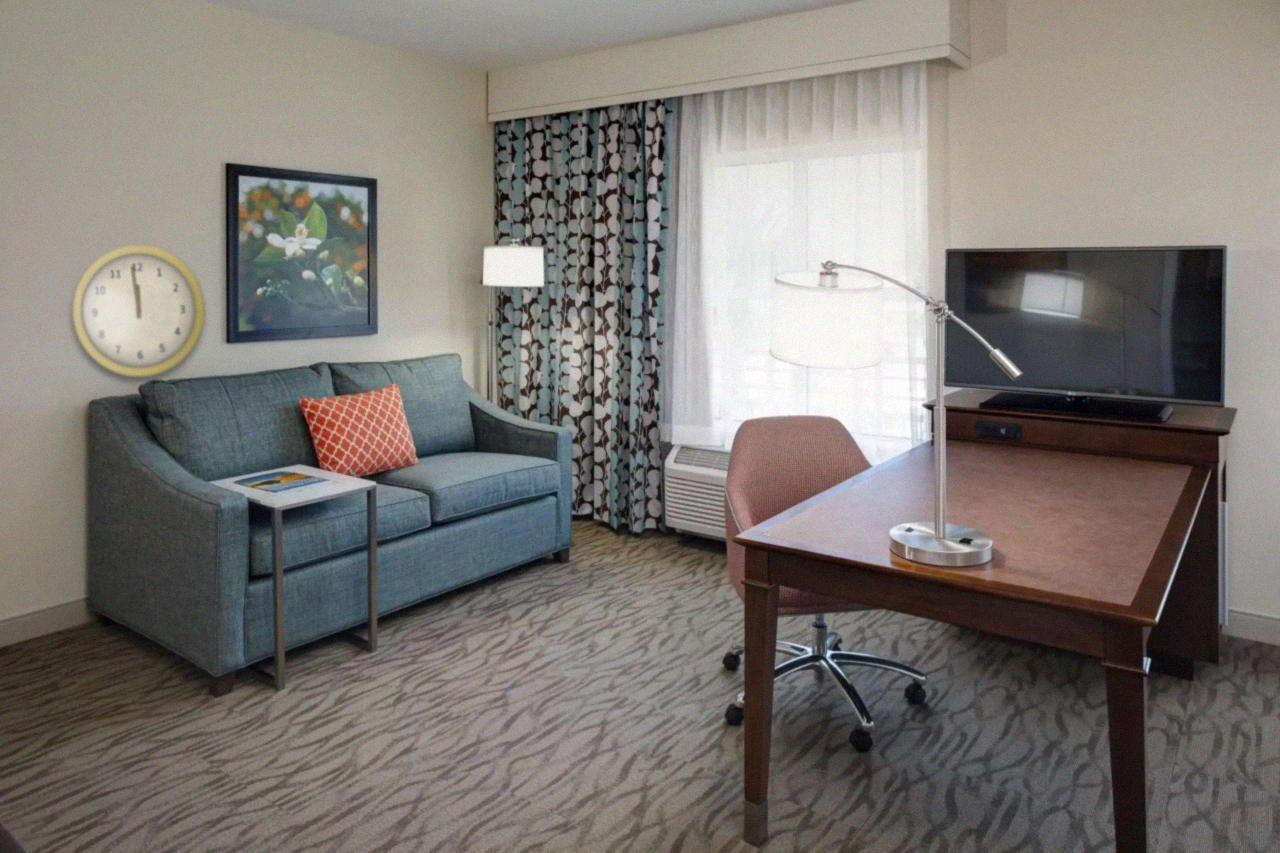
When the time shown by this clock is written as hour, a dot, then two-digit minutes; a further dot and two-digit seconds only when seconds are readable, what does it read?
11.59
